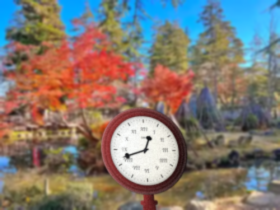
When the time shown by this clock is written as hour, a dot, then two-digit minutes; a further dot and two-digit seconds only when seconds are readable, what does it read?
12.42
